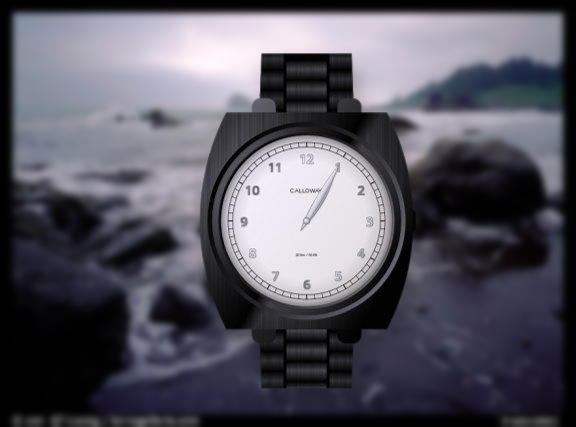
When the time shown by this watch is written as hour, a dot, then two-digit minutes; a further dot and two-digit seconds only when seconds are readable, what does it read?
1.05
